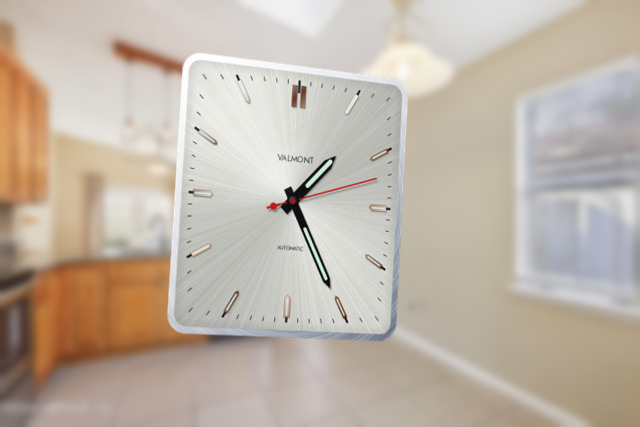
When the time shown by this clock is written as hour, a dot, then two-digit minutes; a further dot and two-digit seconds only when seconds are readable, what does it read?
1.25.12
